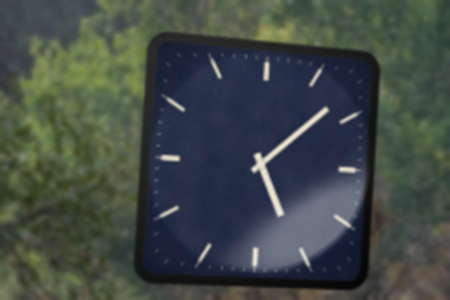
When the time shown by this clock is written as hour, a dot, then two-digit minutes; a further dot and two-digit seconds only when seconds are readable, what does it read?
5.08
